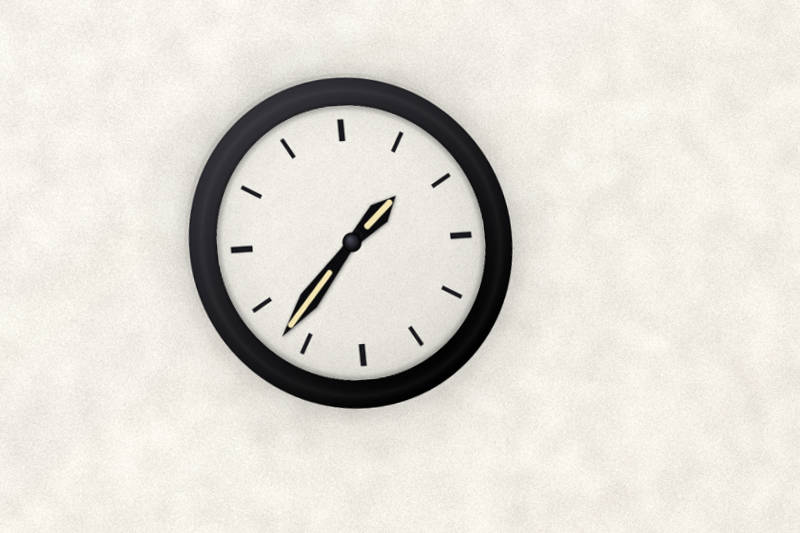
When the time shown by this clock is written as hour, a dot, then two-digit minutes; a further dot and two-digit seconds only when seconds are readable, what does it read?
1.37
